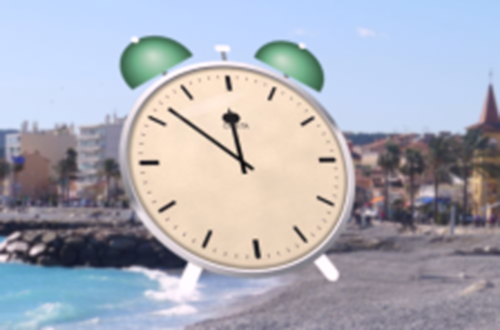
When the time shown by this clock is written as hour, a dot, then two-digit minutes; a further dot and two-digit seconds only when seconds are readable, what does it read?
11.52
